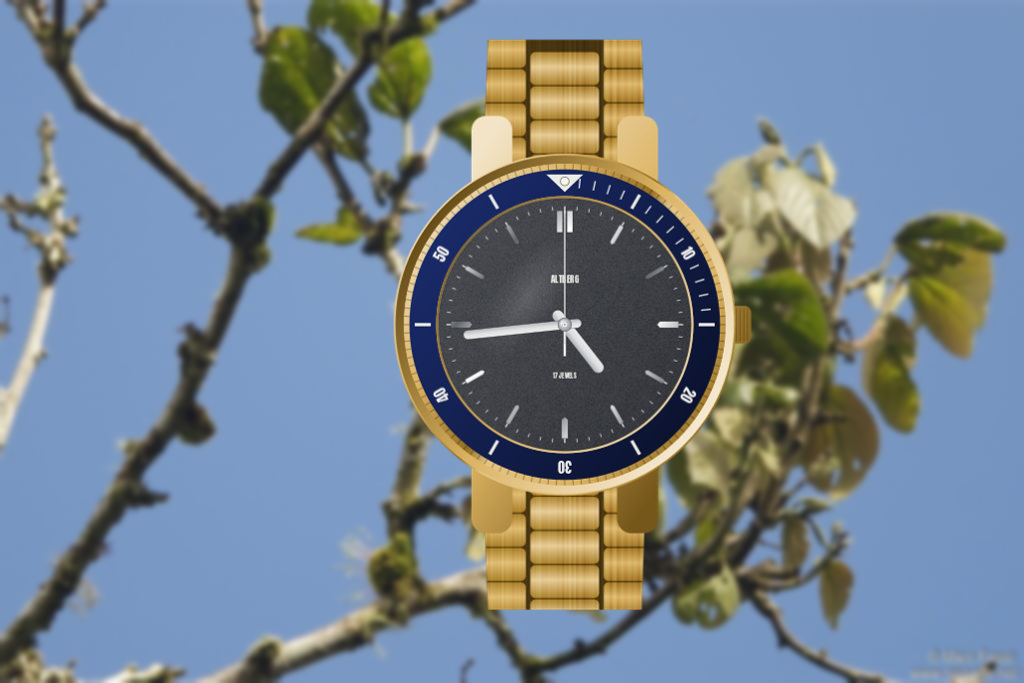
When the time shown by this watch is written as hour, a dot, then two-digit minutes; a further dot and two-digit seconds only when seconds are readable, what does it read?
4.44.00
